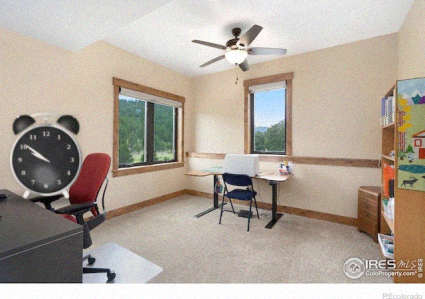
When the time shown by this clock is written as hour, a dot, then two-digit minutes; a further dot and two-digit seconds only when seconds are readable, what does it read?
9.51
